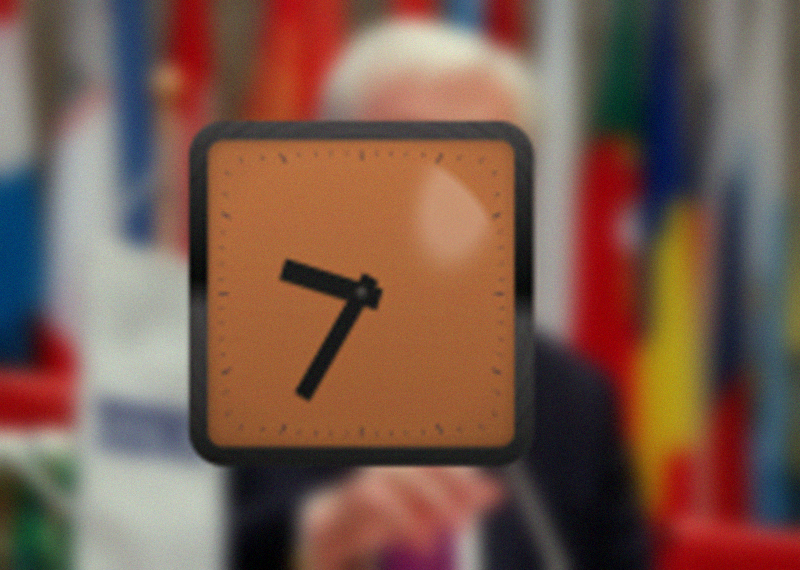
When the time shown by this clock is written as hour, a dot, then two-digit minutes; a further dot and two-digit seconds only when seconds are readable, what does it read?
9.35
